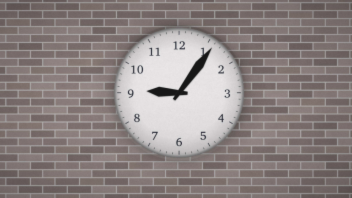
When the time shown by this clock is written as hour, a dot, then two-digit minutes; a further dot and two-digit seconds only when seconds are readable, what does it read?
9.06
